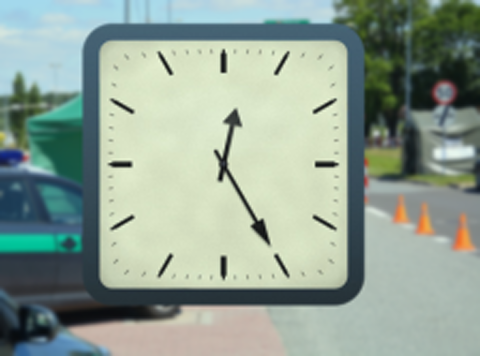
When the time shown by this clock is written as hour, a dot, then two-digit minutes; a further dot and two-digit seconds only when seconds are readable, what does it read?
12.25
